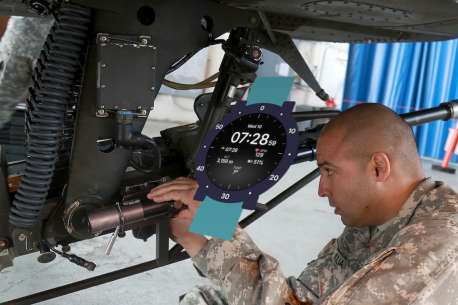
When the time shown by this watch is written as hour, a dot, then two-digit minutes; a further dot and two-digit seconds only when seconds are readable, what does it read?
7.28
